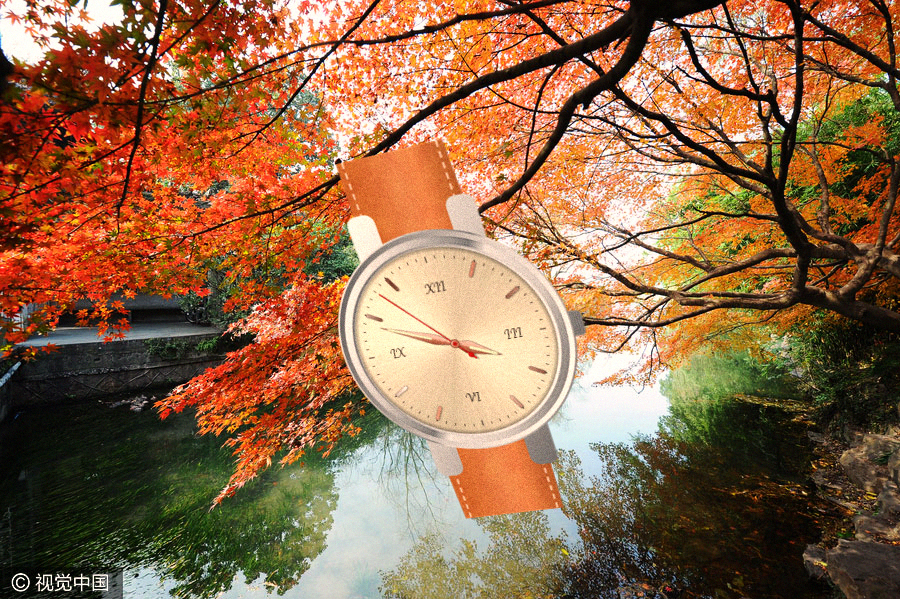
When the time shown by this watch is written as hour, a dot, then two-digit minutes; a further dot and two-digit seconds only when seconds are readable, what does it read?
3.48.53
